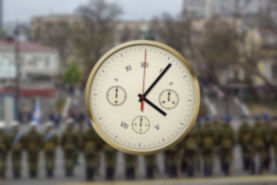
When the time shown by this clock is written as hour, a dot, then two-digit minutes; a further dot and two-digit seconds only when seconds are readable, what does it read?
4.06
